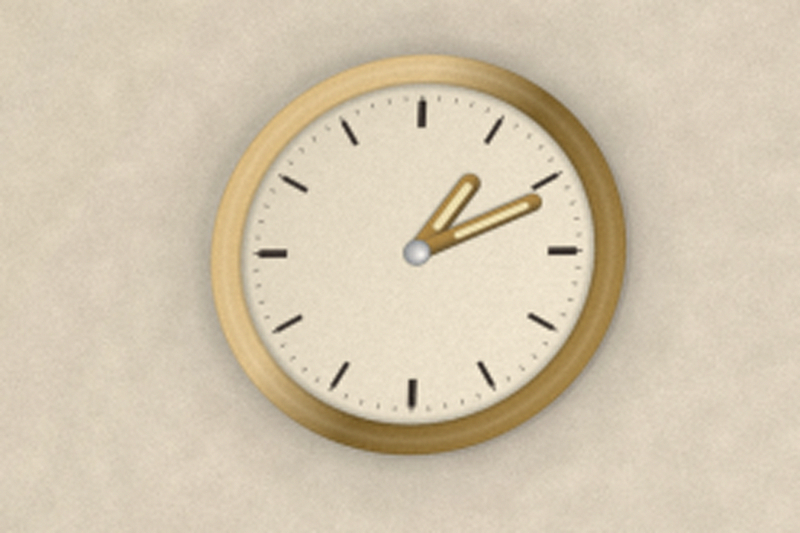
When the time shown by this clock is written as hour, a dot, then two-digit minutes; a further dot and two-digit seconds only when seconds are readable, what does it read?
1.11
